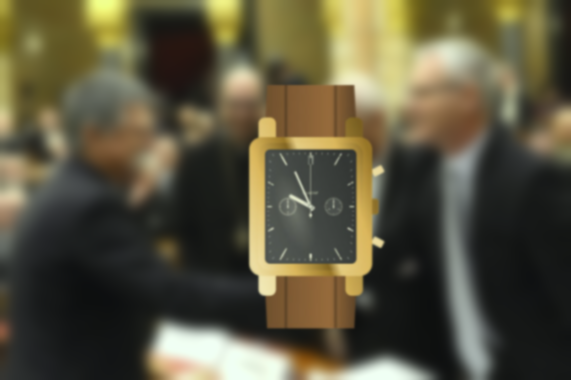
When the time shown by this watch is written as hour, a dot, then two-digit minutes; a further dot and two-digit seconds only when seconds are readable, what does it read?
9.56
